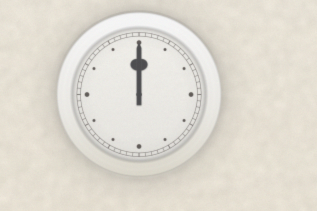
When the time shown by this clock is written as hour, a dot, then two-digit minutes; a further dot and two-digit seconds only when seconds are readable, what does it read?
12.00
